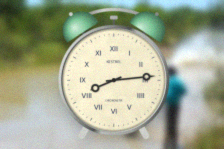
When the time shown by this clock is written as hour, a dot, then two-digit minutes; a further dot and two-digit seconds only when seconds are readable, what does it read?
8.14
